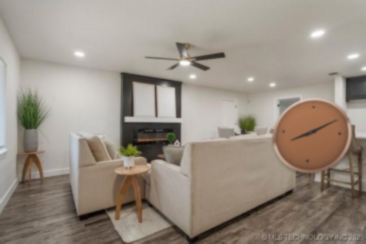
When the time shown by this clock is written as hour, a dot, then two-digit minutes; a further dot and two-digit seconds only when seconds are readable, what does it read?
8.10
